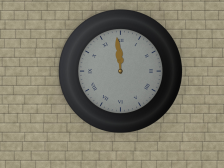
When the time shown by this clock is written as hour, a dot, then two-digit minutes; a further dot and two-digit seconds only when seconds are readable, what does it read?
11.59
